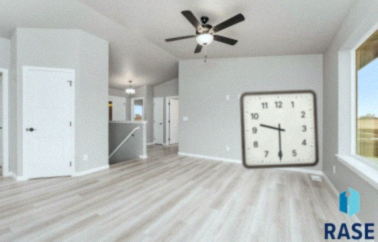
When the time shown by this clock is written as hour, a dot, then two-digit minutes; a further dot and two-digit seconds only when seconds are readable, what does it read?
9.30
